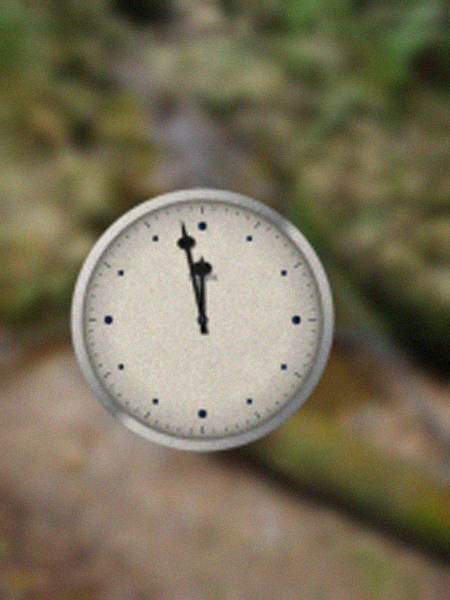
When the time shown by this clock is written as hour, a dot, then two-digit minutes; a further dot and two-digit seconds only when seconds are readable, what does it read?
11.58
